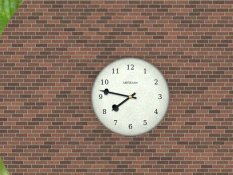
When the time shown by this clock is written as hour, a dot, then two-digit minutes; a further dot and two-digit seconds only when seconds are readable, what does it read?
7.47
